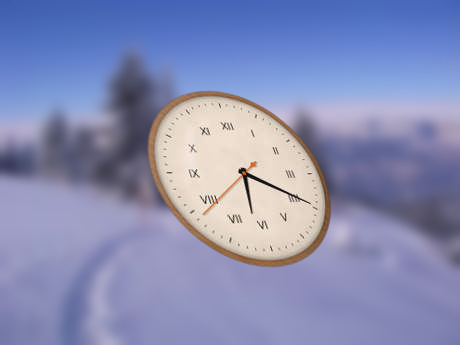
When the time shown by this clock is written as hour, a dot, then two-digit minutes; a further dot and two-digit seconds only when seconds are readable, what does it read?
6.19.39
